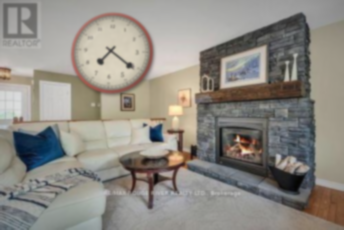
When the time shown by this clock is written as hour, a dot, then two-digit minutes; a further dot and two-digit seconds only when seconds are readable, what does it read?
7.21
